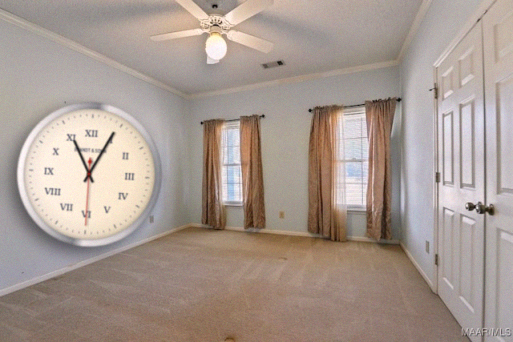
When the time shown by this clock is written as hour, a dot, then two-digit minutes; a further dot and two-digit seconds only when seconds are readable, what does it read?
11.04.30
